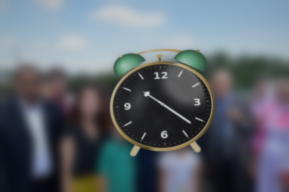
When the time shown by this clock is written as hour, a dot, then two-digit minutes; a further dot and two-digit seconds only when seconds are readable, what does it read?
10.22
